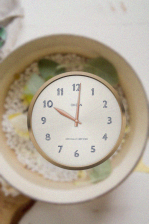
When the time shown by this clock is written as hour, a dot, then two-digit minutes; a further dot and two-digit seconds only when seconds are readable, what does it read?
10.01
